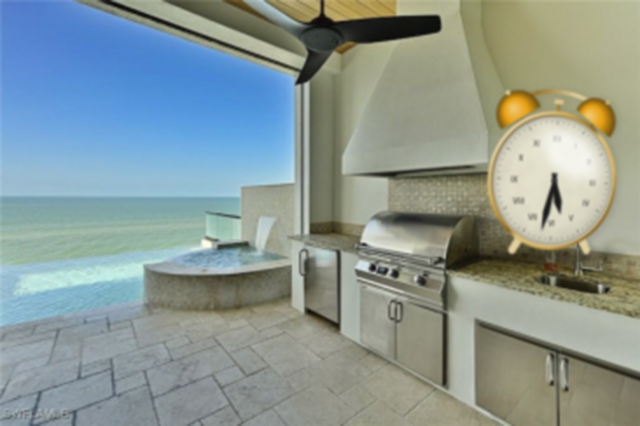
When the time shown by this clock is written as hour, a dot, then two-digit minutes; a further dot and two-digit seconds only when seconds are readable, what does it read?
5.32
